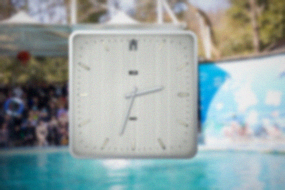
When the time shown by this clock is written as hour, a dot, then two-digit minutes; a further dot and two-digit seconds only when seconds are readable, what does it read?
2.33
